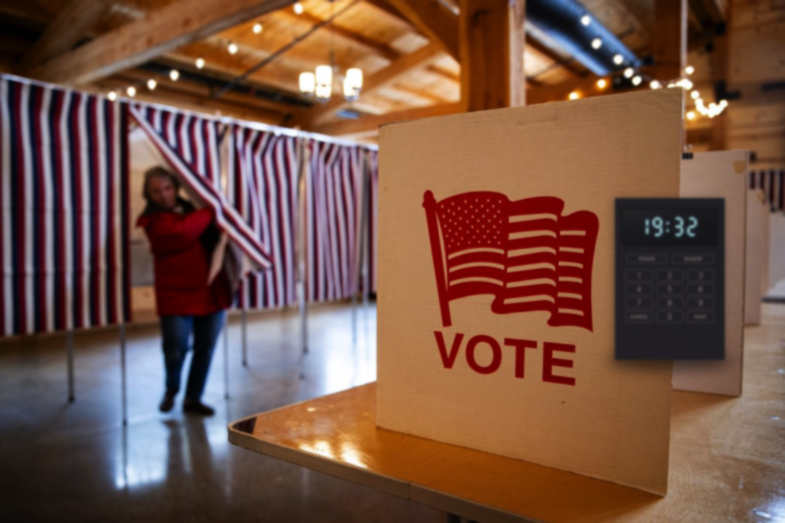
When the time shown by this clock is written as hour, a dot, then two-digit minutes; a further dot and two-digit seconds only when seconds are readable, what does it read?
19.32
